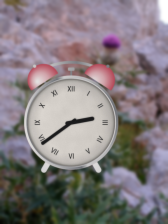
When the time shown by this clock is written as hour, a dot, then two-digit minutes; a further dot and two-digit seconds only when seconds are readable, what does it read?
2.39
